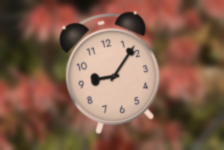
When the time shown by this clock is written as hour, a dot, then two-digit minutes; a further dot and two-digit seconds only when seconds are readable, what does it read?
9.08
